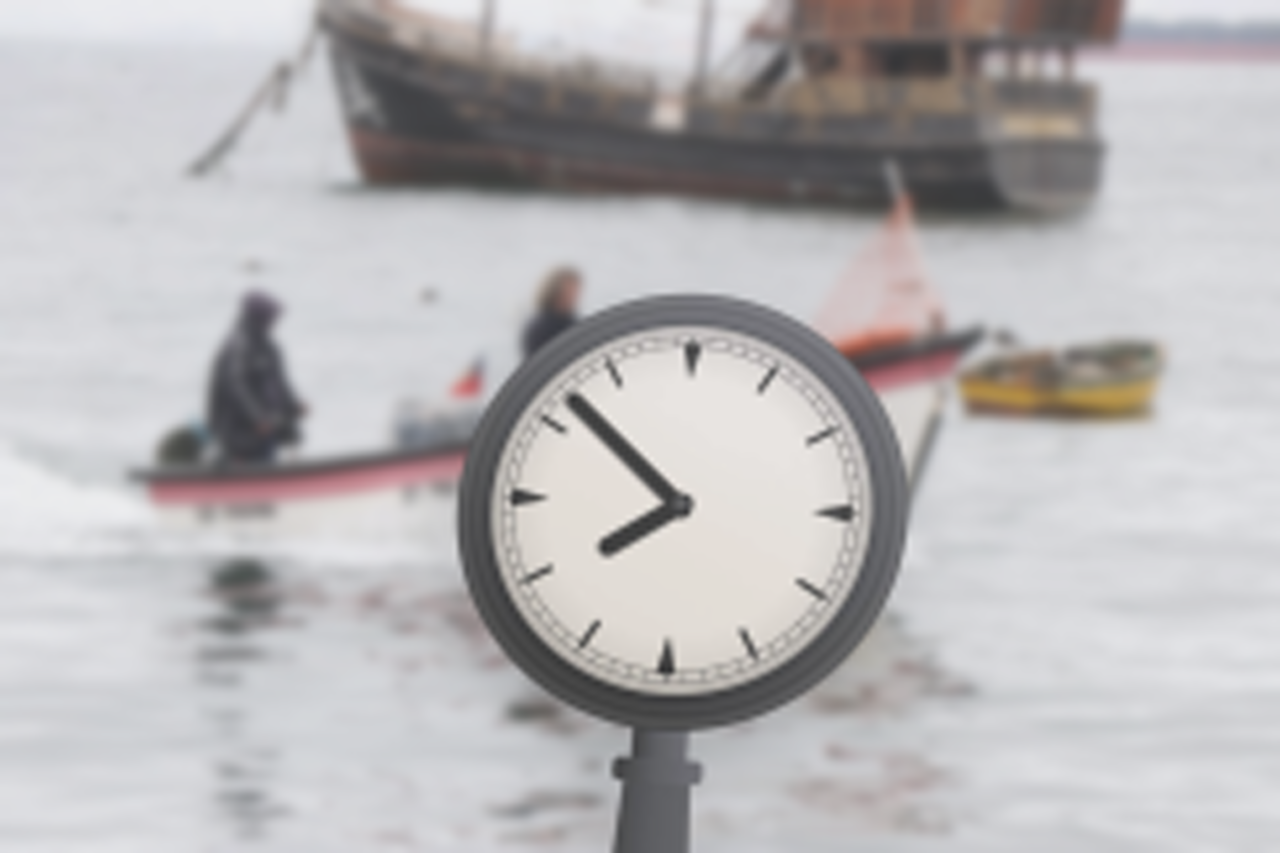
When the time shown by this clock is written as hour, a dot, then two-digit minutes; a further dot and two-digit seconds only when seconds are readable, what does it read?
7.52
